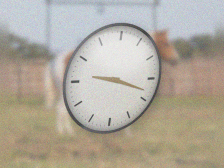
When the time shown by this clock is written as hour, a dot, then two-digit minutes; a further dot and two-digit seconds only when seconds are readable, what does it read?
9.18
